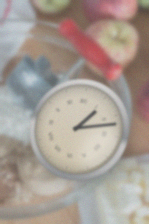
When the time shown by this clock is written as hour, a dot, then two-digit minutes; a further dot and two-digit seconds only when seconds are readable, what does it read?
1.12
